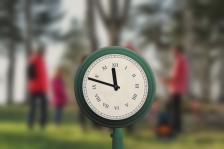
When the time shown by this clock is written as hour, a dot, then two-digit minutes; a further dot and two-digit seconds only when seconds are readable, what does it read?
11.48
